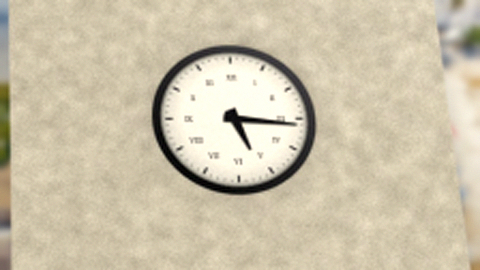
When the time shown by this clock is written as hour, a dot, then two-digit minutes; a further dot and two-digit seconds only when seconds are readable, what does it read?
5.16
